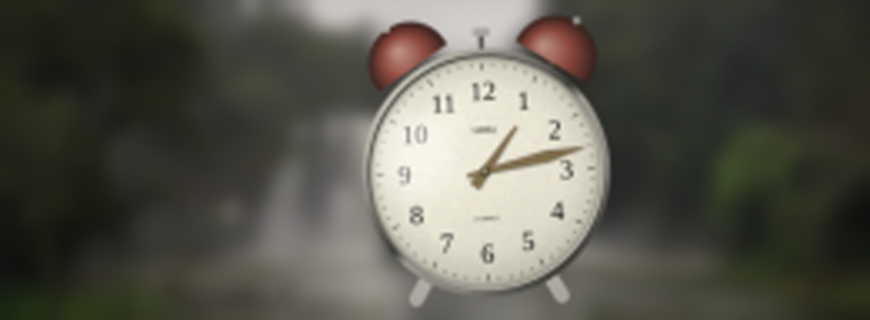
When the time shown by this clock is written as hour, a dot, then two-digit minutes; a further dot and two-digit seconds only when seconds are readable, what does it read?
1.13
